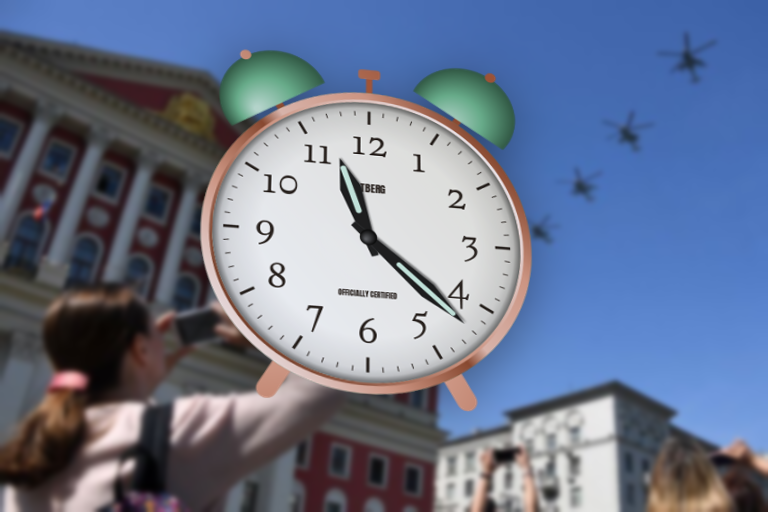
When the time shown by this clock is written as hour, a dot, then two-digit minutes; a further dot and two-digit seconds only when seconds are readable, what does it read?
11.22
